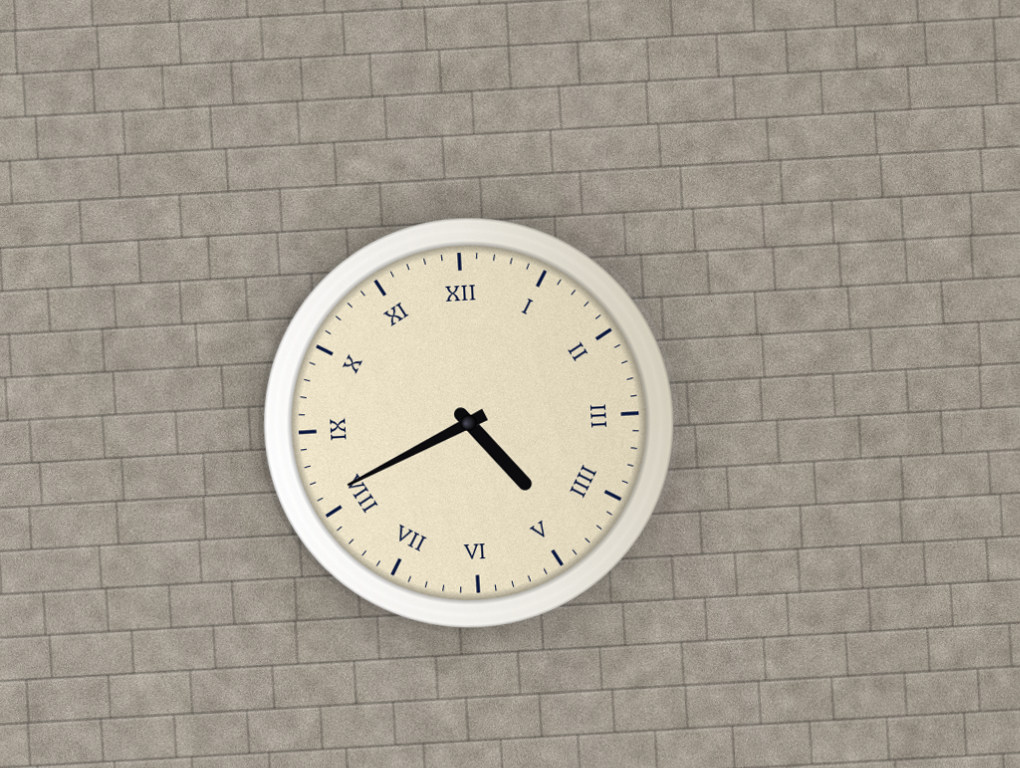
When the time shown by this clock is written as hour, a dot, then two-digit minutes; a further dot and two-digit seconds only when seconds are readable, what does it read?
4.41
